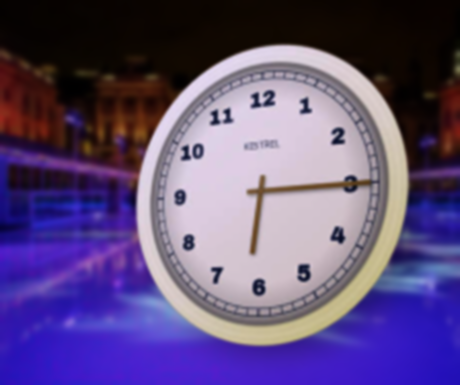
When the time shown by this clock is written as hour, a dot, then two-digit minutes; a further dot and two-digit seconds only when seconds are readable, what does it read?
6.15
